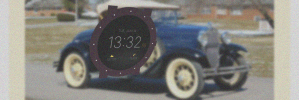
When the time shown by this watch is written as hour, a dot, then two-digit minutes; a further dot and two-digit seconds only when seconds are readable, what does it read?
13.32
